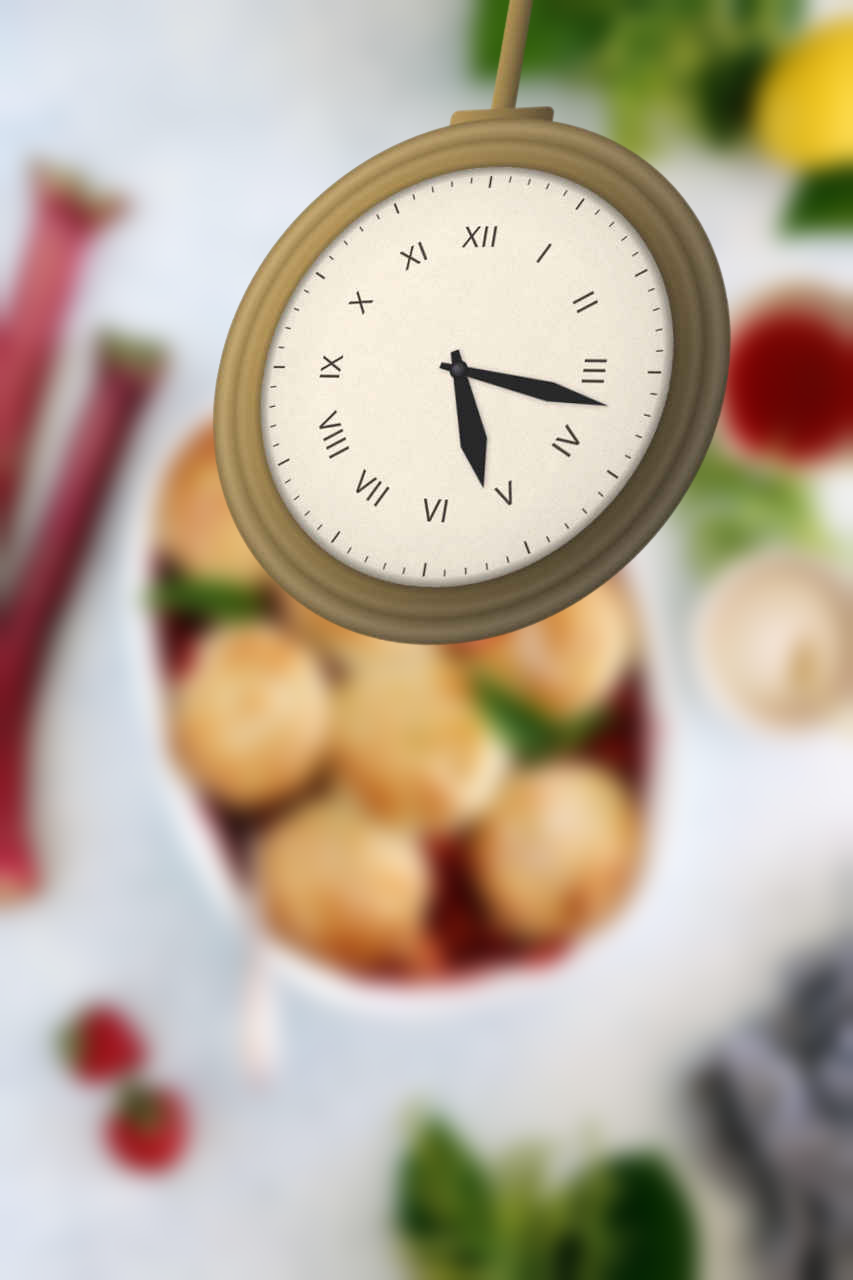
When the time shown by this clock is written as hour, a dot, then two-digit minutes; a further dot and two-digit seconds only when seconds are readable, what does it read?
5.17
